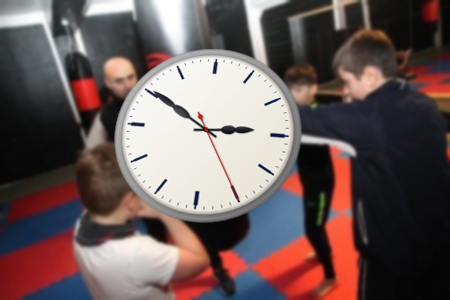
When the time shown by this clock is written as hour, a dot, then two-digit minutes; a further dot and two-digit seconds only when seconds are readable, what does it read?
2.50.25
